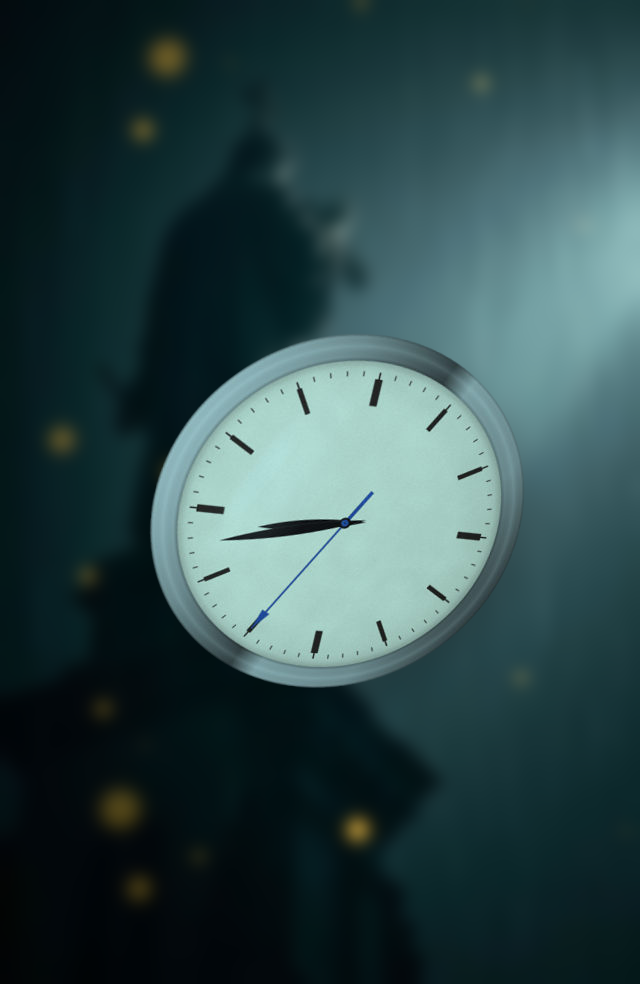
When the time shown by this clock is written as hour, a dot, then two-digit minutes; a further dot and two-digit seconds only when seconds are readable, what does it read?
8.42.35
